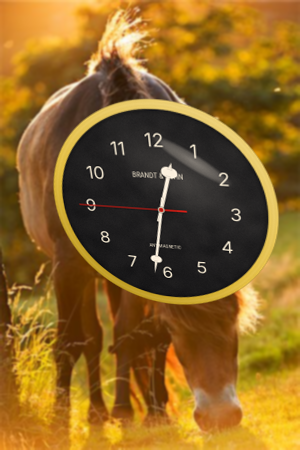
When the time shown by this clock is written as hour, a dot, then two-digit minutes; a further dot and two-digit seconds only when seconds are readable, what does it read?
12.31.45
